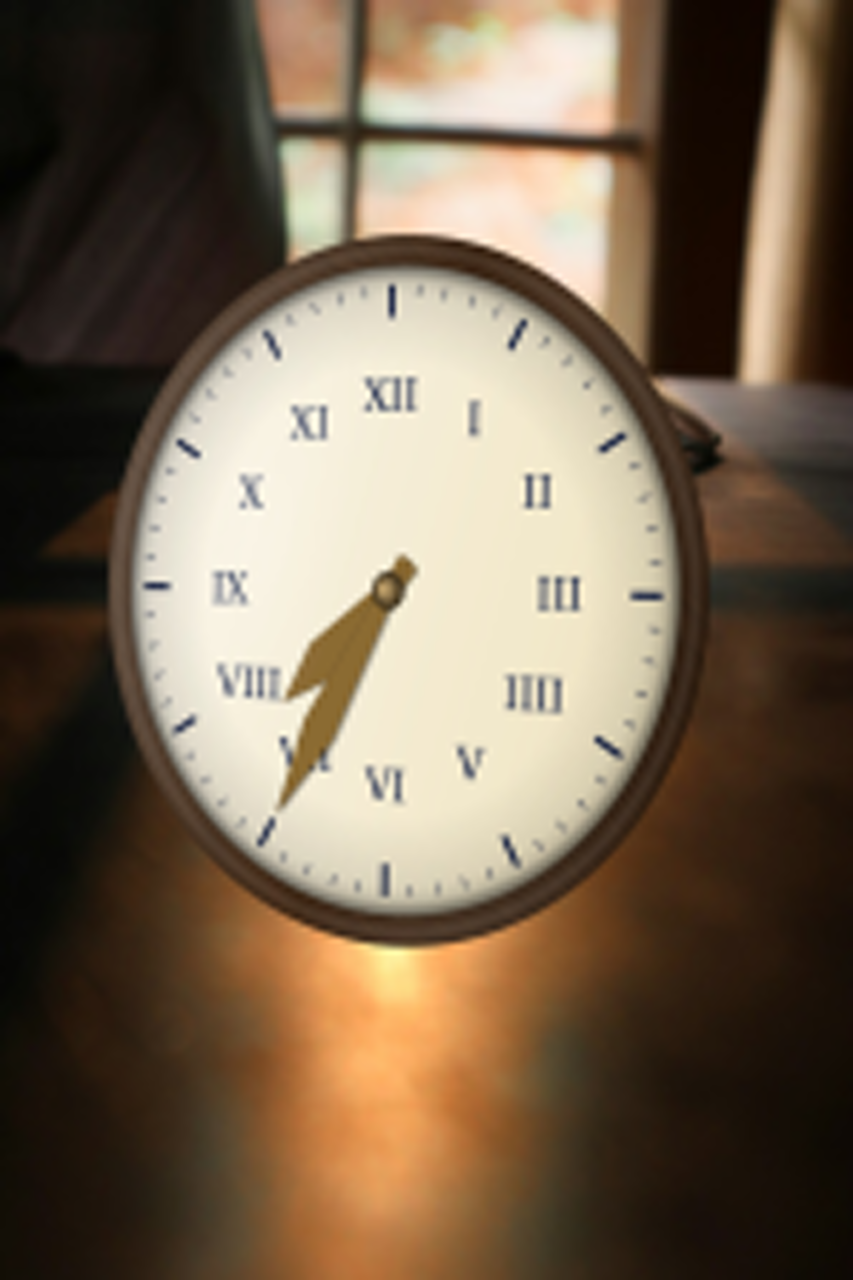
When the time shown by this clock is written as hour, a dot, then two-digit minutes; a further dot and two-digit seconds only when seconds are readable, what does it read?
7.35
